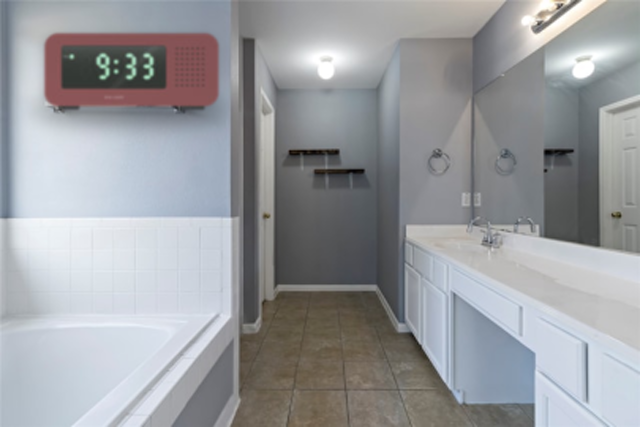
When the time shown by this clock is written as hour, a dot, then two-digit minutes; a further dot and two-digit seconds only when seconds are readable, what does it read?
9.33
